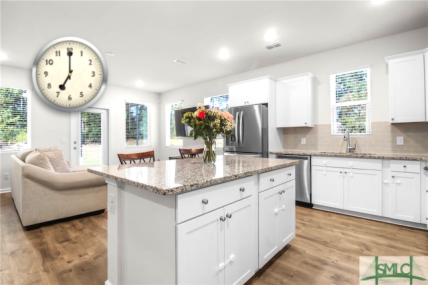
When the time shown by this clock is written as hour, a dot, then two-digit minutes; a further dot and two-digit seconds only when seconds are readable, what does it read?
7.00
